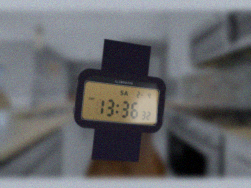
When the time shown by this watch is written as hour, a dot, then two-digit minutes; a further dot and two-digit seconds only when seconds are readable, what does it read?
13.36
